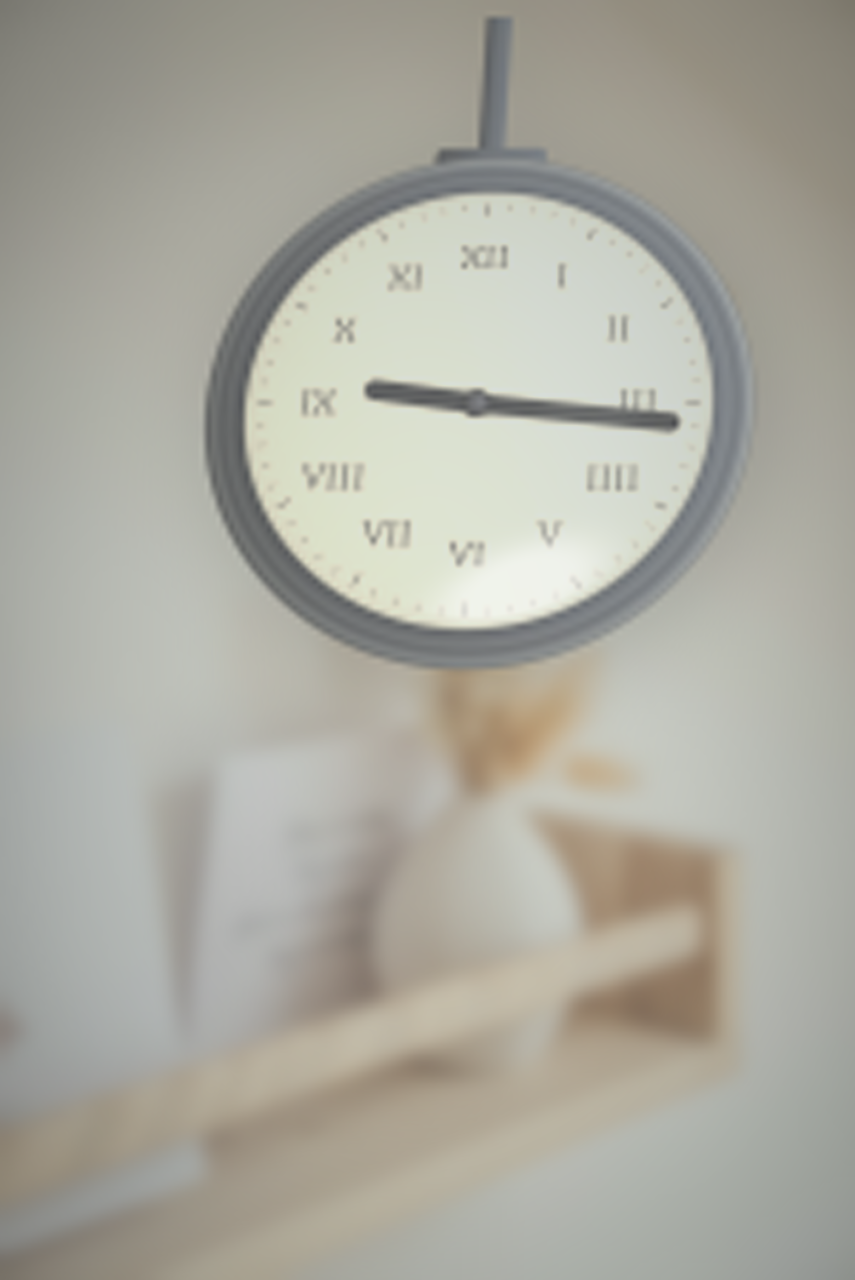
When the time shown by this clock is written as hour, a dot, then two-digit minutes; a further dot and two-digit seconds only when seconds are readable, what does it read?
9.16
